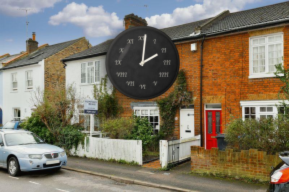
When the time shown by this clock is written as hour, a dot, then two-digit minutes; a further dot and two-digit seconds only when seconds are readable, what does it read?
2.01
